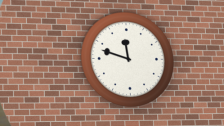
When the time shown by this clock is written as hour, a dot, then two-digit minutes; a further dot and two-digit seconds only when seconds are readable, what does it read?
11.48
